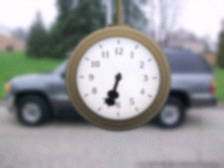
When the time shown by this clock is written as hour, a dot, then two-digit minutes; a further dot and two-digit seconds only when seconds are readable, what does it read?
6.33
